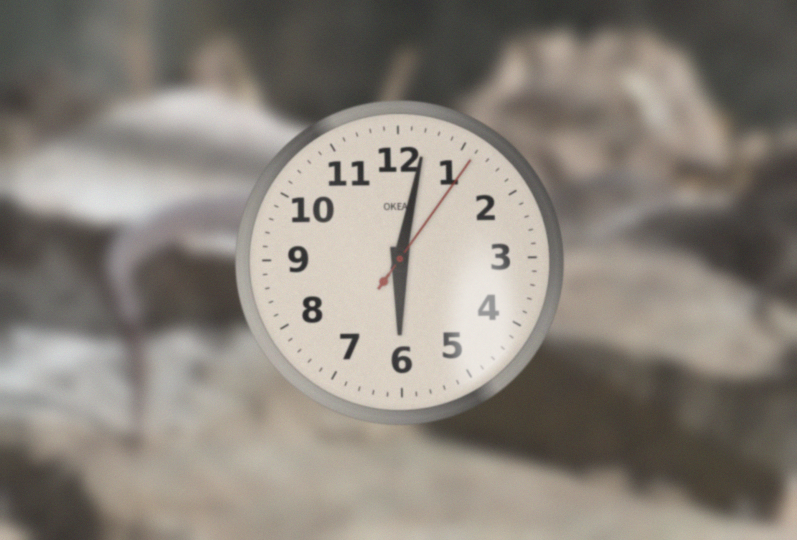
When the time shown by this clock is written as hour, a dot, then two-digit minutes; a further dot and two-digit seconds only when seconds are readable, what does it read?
6.02.06
